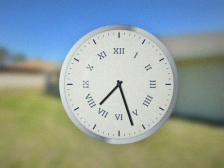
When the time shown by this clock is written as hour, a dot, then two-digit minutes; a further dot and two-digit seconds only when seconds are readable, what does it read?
7.27
